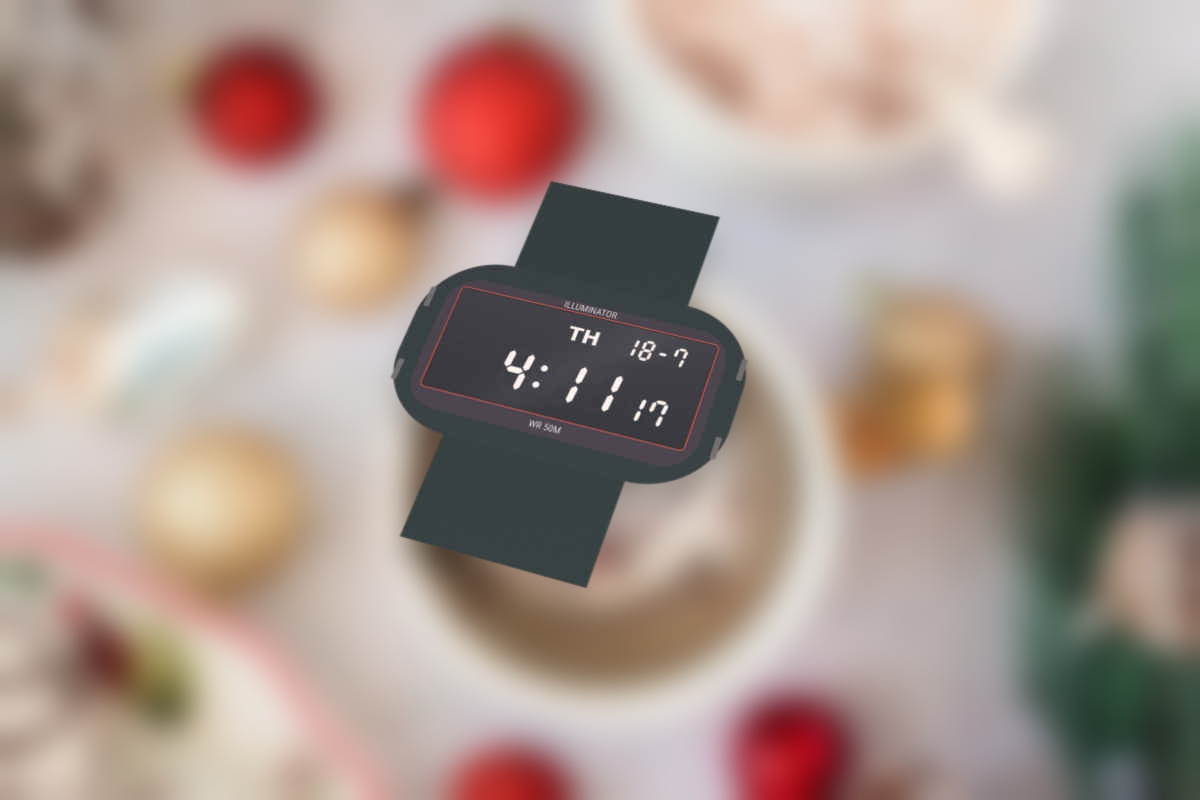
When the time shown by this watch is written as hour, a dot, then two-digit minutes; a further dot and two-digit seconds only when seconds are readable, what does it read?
4.11.17
